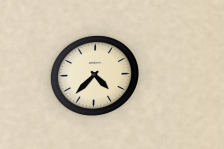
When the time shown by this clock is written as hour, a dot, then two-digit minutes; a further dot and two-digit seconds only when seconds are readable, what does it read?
4.37
